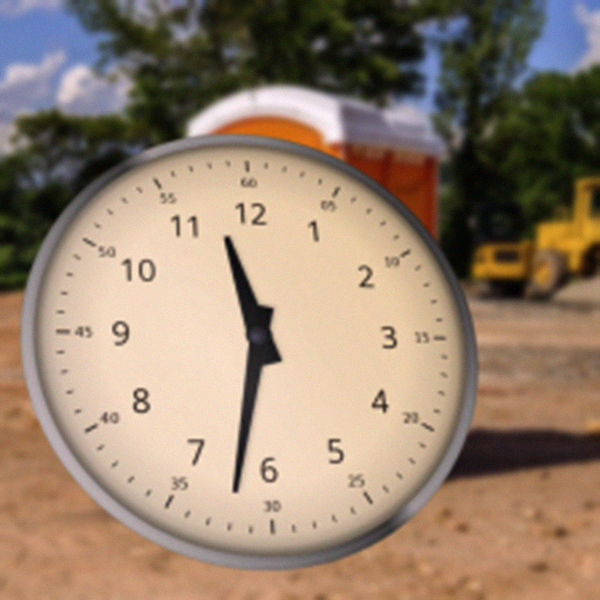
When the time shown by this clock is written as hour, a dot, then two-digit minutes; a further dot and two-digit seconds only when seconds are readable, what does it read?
11.32
